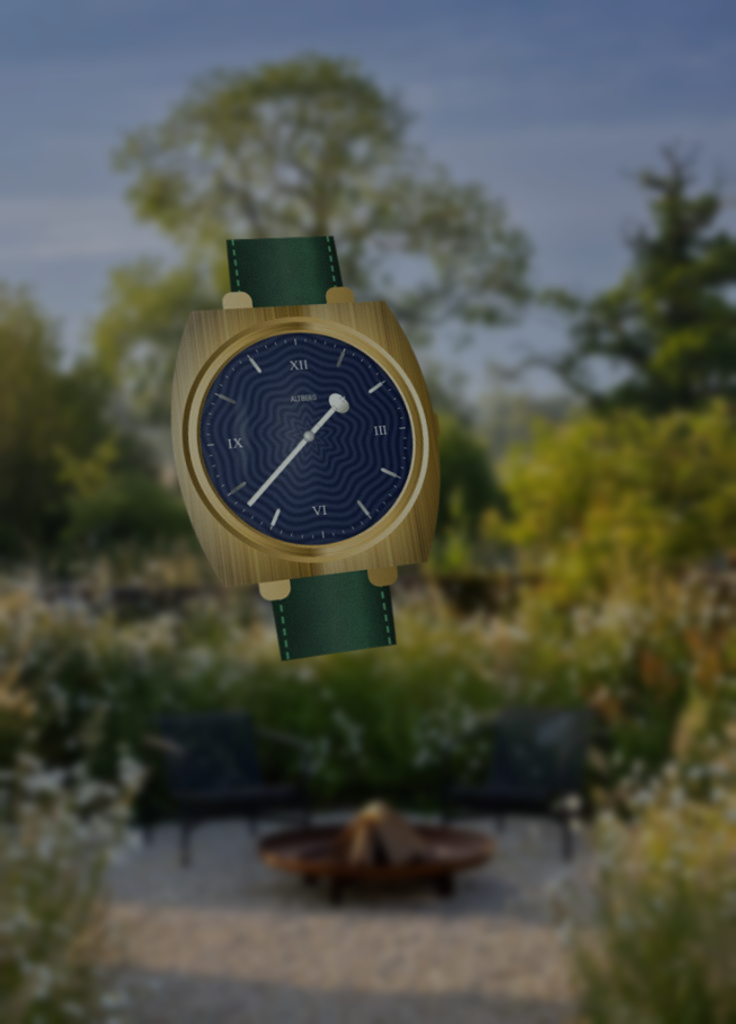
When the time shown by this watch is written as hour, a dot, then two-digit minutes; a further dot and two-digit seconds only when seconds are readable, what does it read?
1.38
